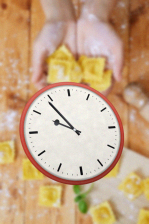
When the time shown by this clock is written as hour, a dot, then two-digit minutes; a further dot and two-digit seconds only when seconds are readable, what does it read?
9.54
